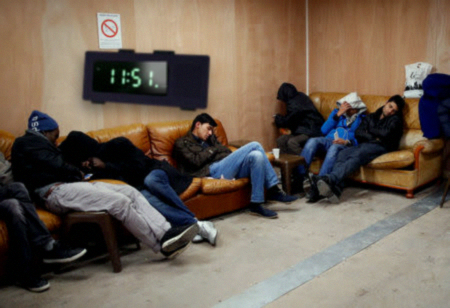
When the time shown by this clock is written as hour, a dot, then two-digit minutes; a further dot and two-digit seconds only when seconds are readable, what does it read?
11.51
